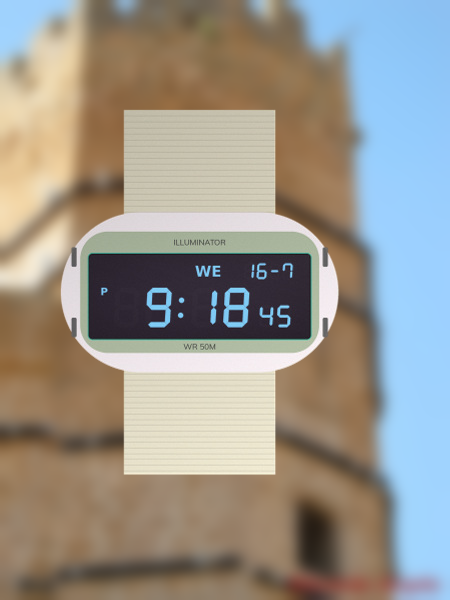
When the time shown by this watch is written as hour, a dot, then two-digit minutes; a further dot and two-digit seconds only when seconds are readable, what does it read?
9.18.45
